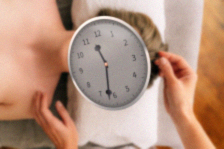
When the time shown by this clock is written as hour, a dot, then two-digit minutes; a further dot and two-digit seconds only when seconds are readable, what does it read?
11.32
